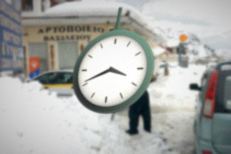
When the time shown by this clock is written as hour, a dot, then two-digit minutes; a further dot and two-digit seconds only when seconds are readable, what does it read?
3.41
